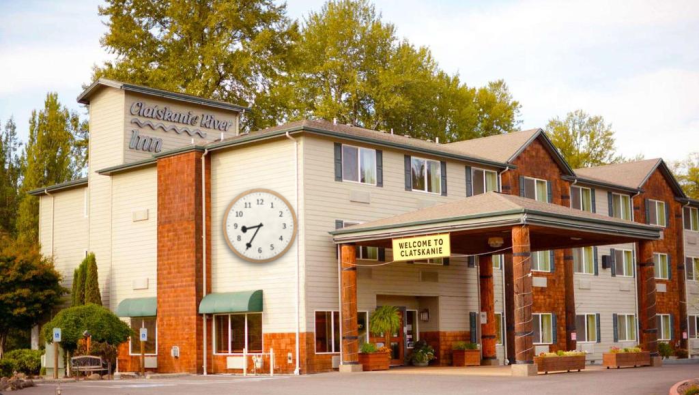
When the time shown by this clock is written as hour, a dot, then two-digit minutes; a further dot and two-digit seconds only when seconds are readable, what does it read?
8.35
